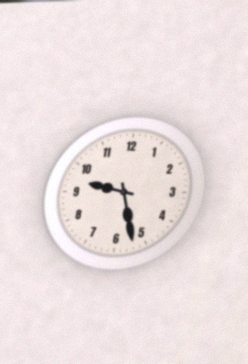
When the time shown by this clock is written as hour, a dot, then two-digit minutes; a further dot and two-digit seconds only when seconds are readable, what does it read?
9.27
